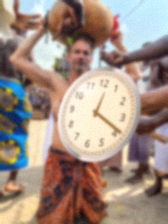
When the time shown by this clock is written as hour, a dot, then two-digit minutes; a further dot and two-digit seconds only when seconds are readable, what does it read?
12.19
